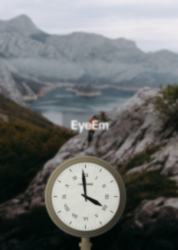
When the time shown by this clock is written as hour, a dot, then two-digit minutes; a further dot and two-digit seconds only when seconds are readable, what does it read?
3.59
